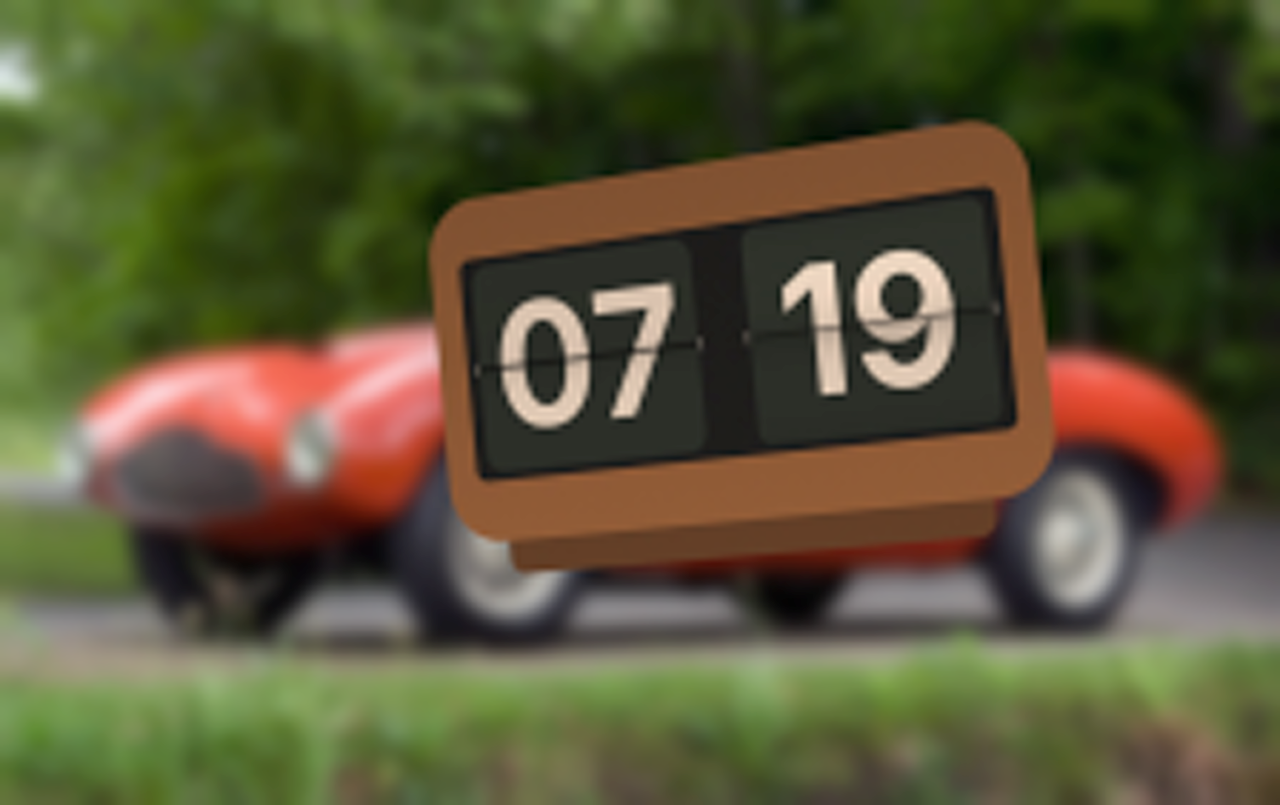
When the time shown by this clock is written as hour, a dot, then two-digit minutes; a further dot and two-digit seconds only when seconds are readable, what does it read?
7.19
